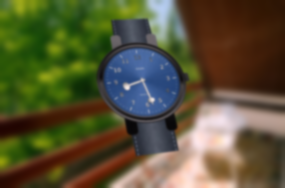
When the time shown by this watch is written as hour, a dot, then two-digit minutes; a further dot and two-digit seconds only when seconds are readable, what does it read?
8.28
